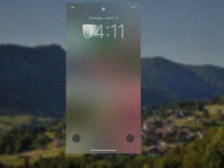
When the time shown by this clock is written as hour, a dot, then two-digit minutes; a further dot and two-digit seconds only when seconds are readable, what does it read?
4.11
